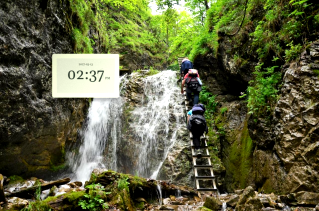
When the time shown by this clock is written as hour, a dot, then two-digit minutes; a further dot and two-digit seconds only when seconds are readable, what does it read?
2.37
